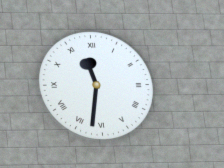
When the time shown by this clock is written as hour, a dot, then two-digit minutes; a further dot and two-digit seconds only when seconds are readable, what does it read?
11.32
